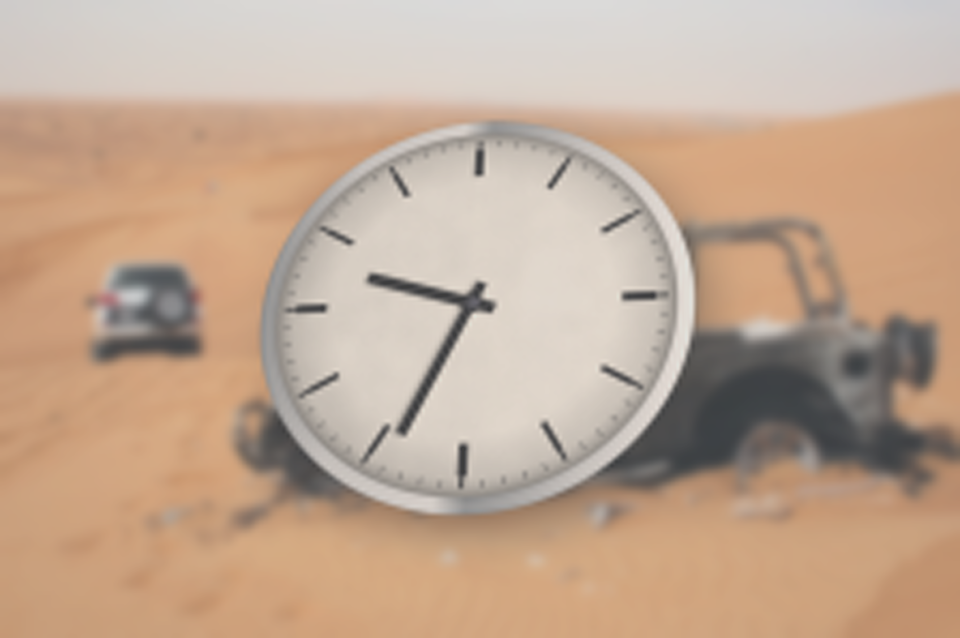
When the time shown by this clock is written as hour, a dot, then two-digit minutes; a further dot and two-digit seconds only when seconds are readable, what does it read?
9.34
